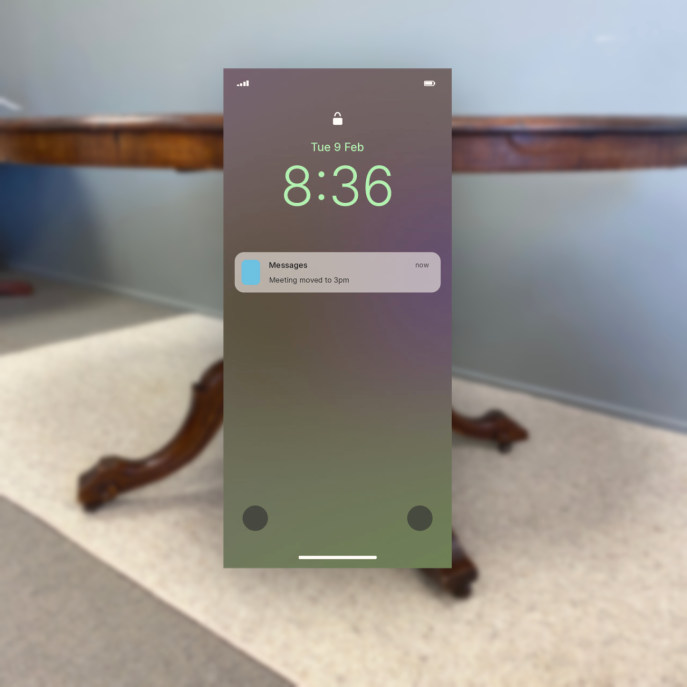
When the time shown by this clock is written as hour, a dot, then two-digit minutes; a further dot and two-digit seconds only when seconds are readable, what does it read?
8.36
